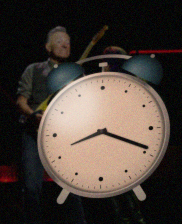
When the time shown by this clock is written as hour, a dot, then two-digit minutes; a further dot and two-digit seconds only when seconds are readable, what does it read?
8.19
